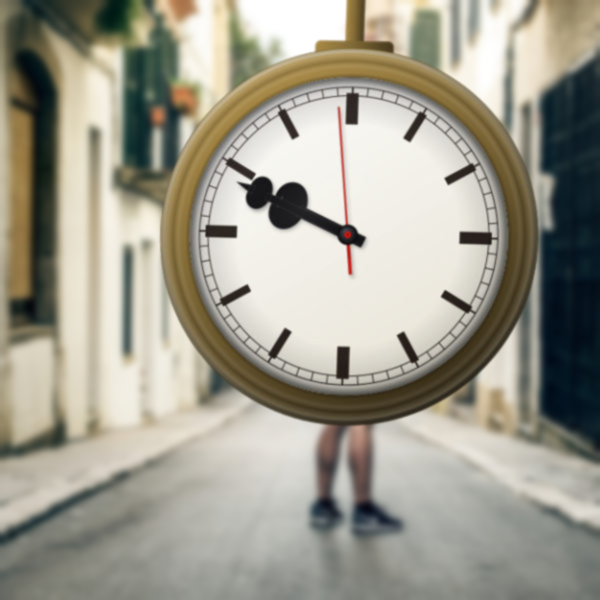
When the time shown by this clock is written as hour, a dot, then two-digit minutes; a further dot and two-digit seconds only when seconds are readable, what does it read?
9.48.59
